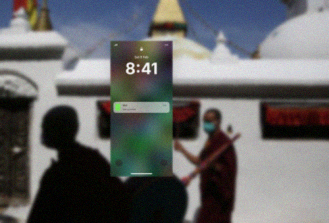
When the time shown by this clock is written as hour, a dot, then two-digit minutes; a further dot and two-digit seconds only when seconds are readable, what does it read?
8.41
